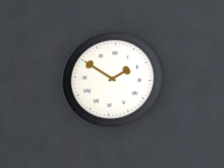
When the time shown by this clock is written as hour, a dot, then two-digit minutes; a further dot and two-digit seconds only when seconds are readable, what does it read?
1.50
